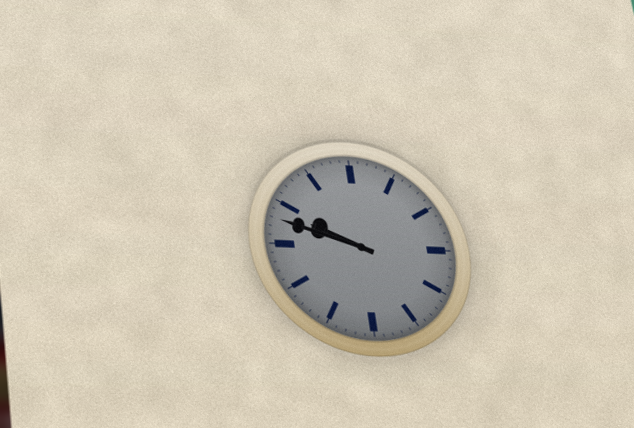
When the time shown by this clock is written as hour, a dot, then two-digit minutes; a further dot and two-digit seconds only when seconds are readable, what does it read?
9.48
